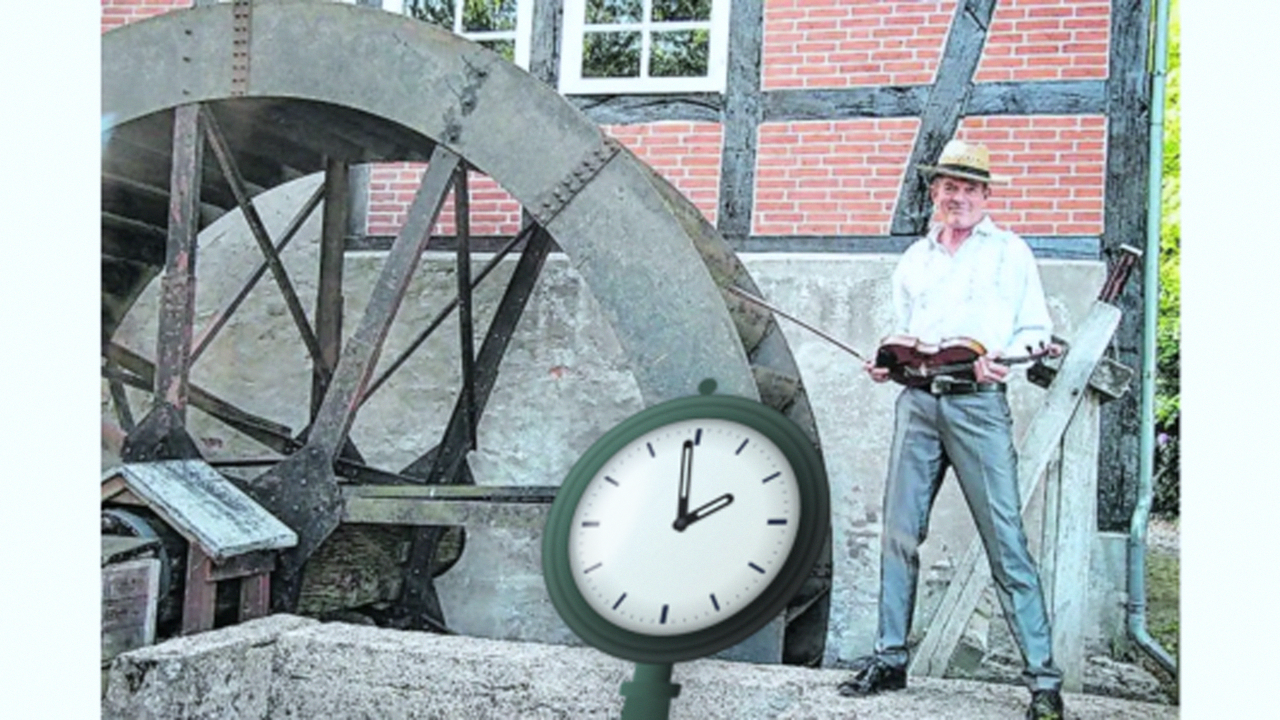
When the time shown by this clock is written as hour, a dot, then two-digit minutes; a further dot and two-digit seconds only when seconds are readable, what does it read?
1.59
